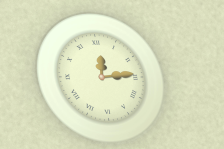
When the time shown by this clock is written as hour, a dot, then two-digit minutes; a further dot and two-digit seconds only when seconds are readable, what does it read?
12.14
